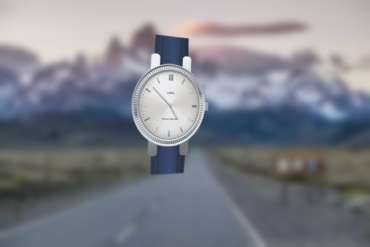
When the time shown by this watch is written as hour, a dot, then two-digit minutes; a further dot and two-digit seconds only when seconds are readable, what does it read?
4.52
